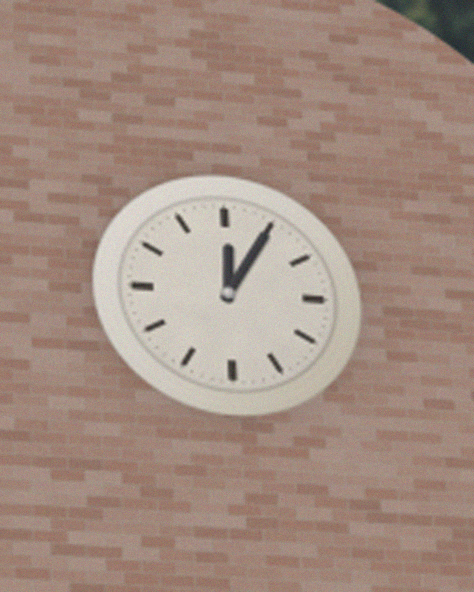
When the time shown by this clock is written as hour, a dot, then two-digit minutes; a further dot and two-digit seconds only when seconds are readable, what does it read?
12.05
